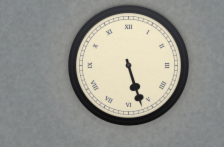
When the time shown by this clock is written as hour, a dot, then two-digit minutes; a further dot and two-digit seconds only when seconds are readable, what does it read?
5.27
